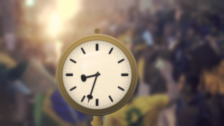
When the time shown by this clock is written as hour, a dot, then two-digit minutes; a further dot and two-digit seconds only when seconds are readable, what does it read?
8.33
